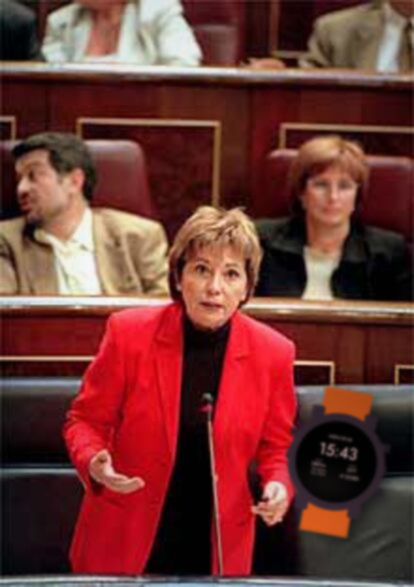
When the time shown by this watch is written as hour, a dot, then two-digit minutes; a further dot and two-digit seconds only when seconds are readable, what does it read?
15.43
